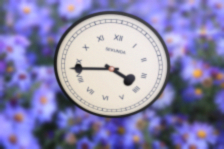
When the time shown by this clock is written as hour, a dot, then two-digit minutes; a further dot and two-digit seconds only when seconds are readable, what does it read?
3.43
